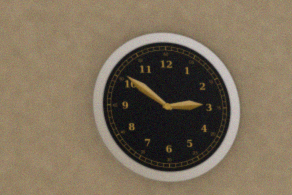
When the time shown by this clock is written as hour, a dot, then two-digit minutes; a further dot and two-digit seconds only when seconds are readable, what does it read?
2.51
